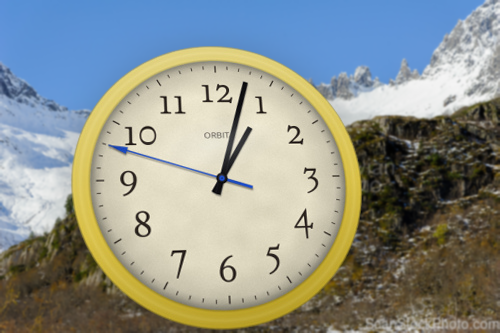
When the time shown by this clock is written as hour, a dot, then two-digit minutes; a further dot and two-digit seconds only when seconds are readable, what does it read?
1.02.48
